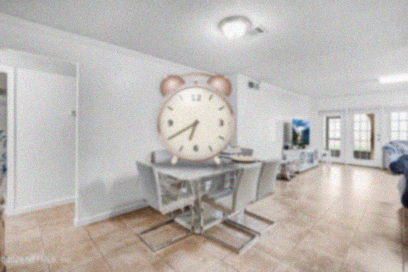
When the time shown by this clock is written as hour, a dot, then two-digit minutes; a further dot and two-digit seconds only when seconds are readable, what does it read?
6.40
